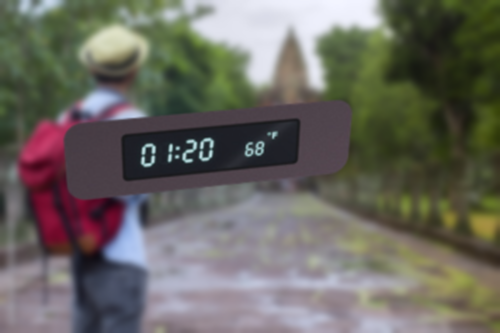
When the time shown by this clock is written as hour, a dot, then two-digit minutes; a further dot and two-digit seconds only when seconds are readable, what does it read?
1.20
